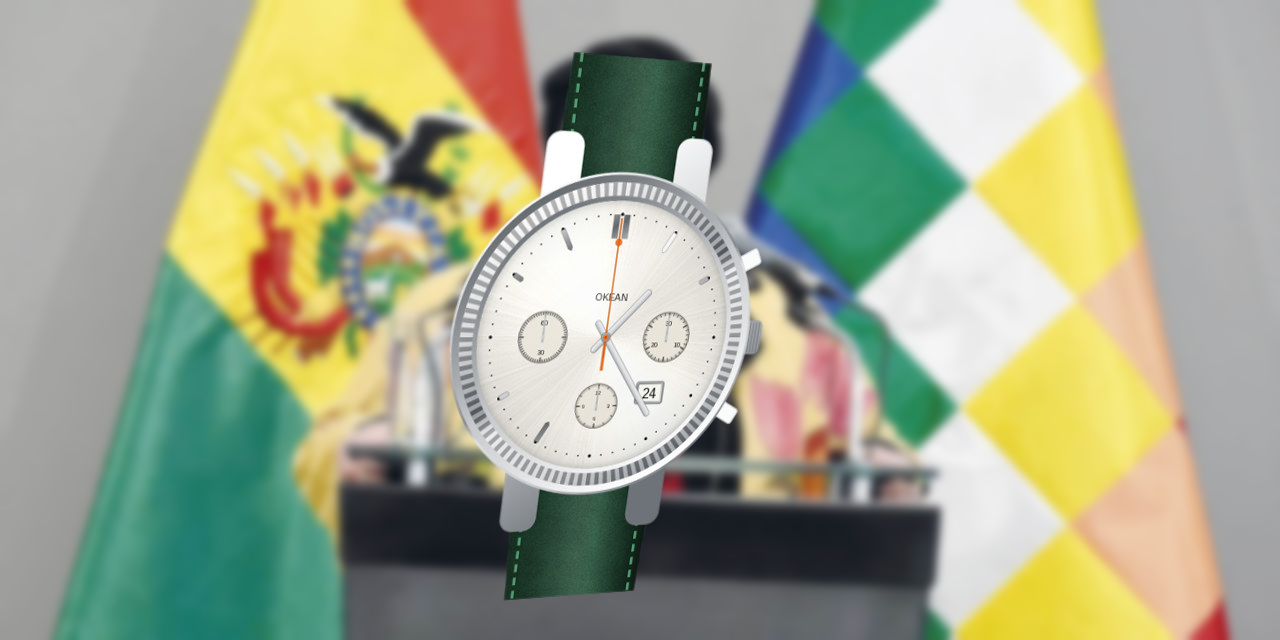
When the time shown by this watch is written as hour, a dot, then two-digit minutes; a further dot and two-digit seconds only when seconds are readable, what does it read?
1.24
